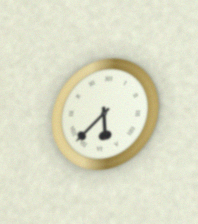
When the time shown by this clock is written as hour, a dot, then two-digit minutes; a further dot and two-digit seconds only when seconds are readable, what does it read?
5.37
